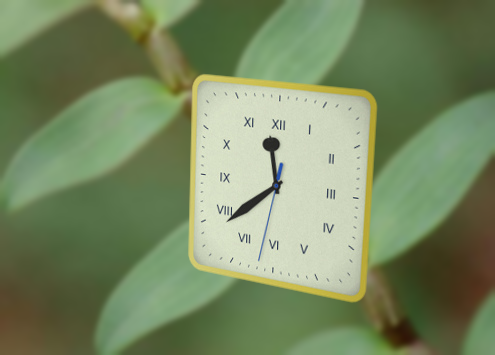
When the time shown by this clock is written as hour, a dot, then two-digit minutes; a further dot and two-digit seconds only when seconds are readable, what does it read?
11.38.32
